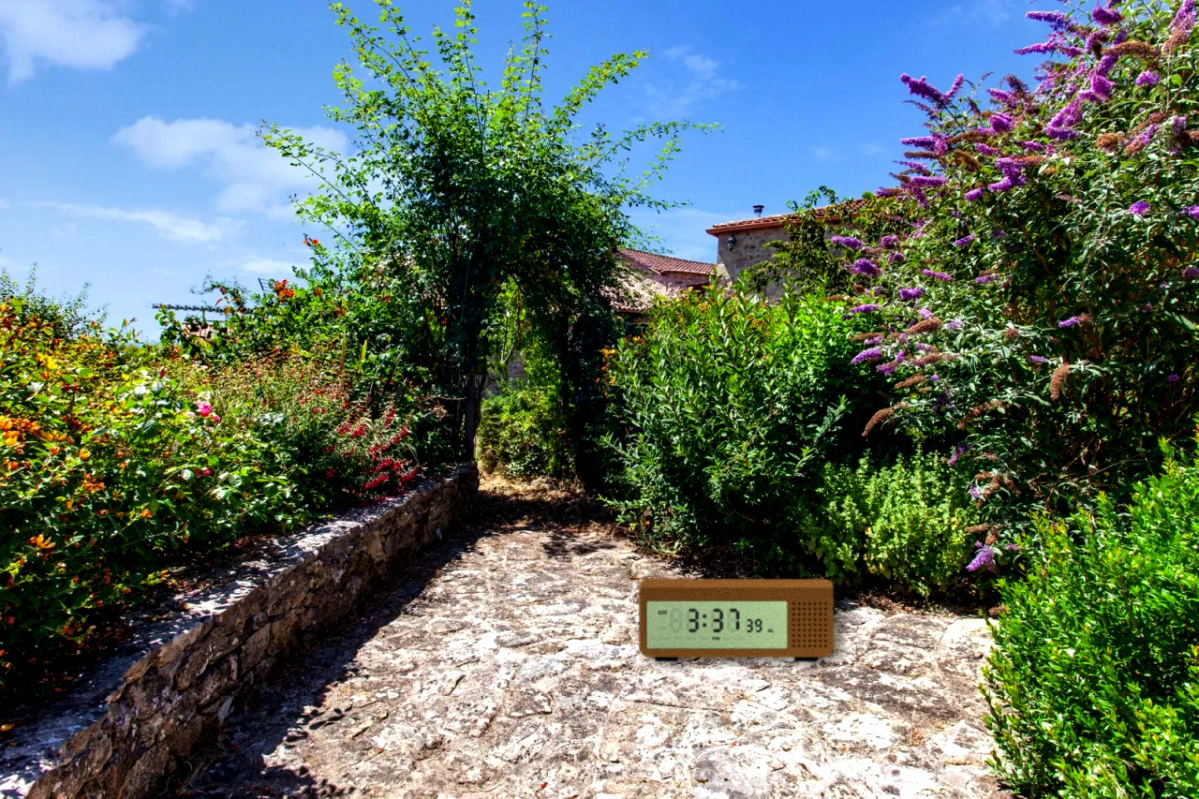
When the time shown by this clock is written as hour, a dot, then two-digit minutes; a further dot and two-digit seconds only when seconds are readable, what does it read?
3.37.39
